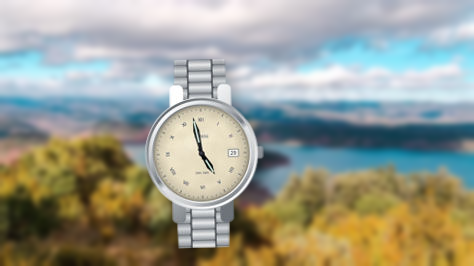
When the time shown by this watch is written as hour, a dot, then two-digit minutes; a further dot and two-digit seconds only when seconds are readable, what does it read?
4.58
